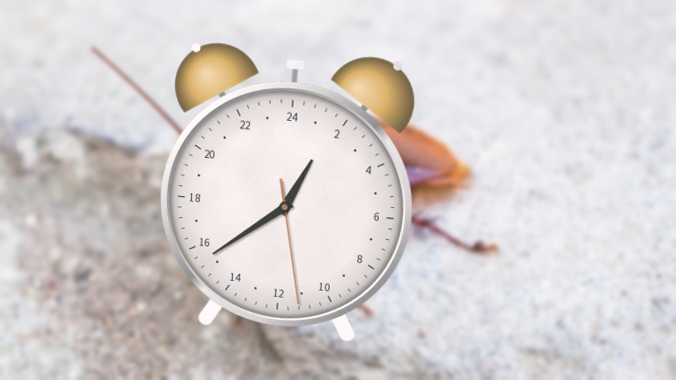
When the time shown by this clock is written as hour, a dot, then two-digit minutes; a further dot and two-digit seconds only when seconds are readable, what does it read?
1.38.28
